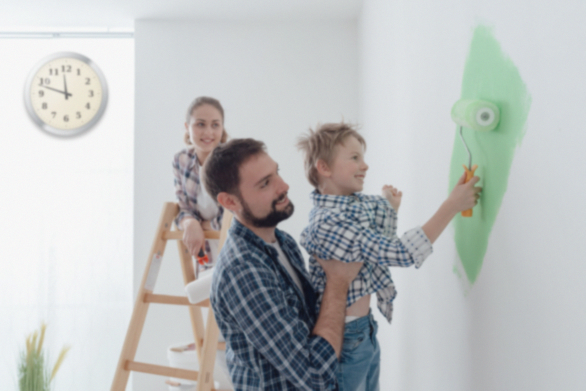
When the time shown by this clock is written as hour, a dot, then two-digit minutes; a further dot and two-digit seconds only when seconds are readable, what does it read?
11.48
